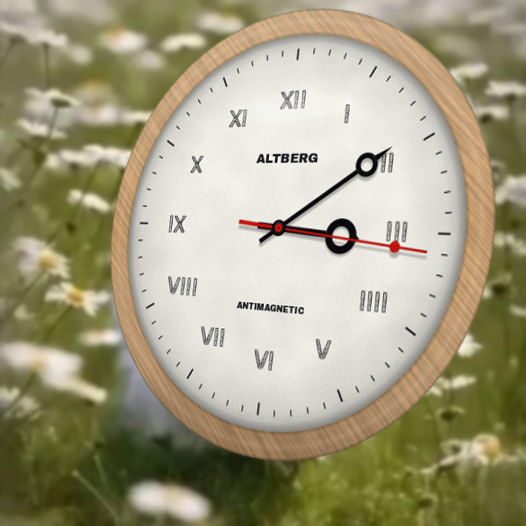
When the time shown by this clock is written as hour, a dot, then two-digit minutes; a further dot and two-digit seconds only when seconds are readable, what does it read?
3.09.16
